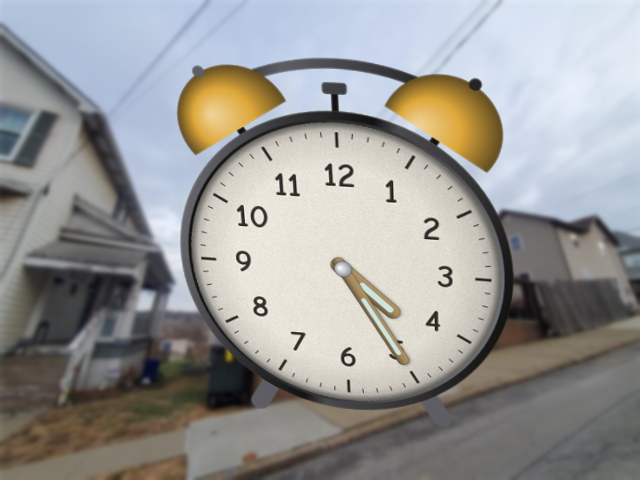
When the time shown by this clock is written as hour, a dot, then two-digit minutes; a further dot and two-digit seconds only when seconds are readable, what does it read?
4.25
